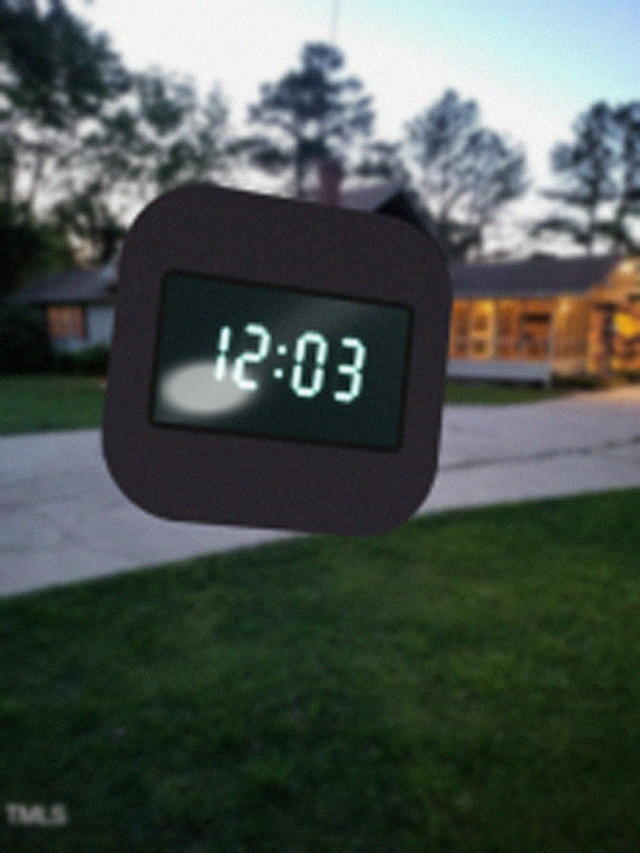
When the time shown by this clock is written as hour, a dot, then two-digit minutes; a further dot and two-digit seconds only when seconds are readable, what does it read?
12.03
